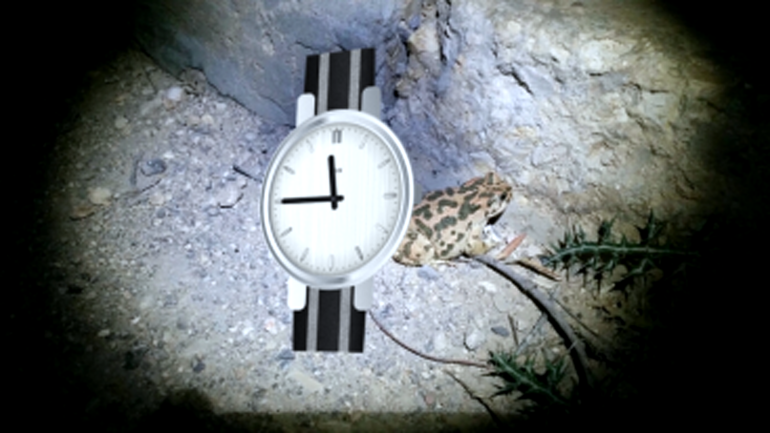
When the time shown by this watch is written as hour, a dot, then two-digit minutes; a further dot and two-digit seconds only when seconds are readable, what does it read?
11.45
